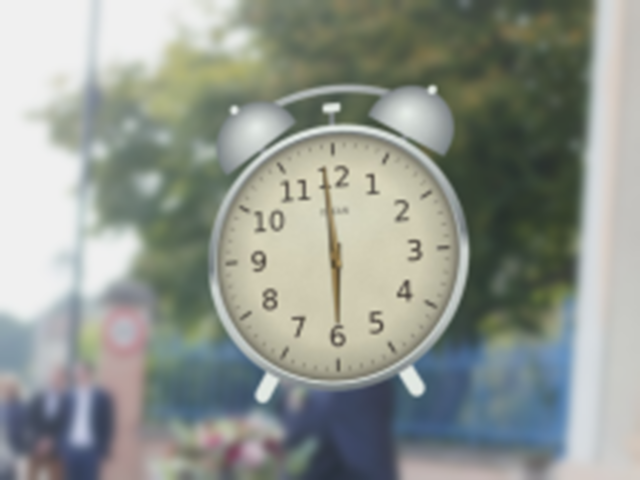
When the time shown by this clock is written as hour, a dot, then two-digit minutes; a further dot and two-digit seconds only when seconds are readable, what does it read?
5.59
